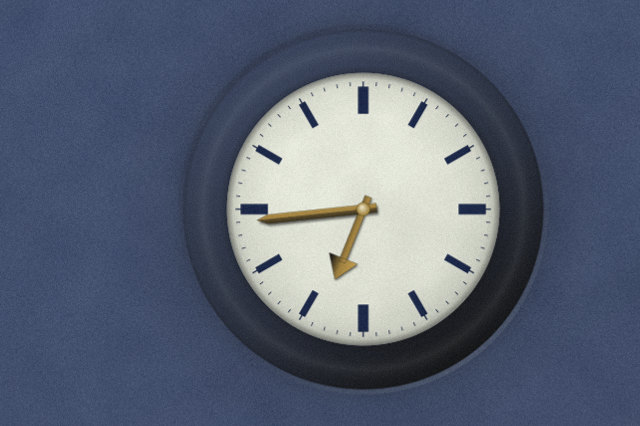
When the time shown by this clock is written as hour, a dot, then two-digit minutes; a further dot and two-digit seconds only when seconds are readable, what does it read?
6.44
